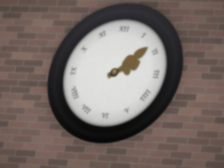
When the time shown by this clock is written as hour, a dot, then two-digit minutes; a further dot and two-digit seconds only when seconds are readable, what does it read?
2.08
